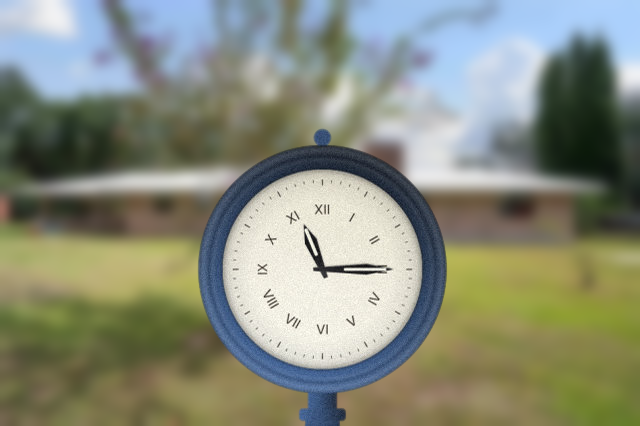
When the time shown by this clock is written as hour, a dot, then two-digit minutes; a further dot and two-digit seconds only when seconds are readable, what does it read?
11.15
